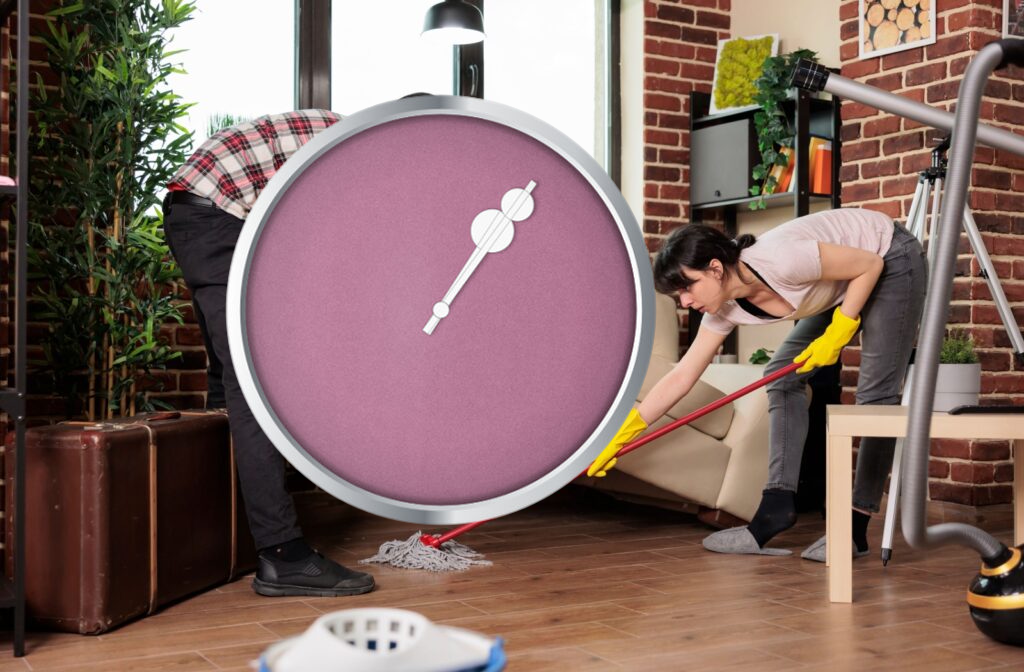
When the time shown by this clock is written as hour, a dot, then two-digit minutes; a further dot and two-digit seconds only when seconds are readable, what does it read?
1.06
